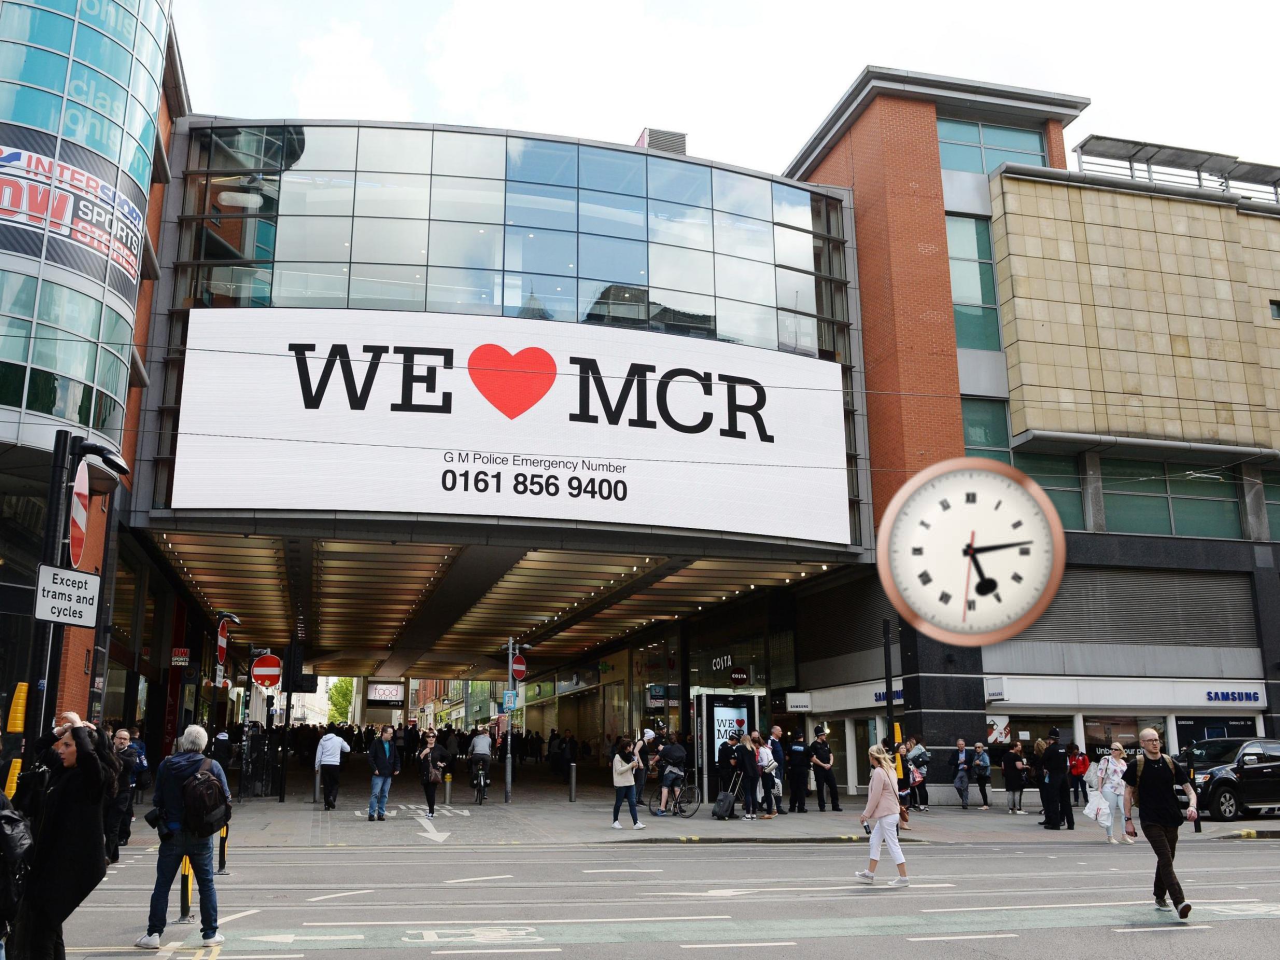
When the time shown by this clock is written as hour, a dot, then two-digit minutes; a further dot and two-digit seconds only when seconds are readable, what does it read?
5.13.31
